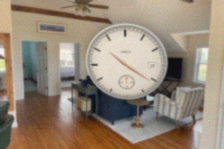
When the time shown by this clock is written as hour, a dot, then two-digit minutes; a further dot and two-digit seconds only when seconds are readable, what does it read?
10.21
